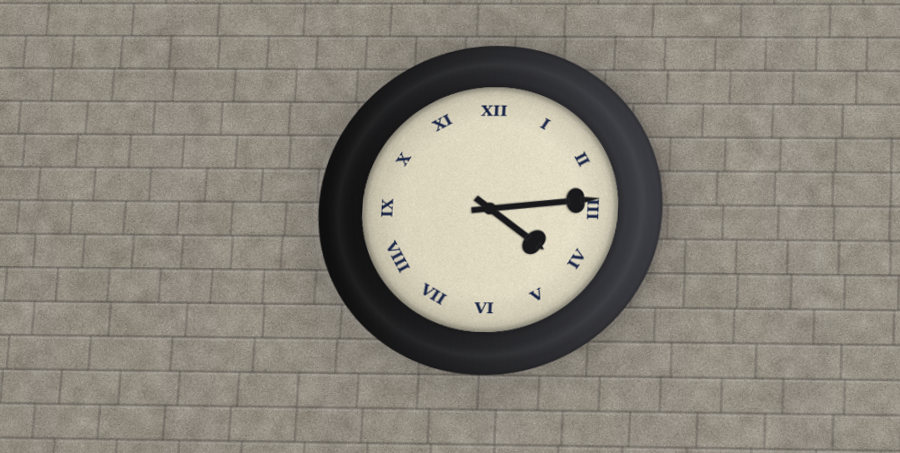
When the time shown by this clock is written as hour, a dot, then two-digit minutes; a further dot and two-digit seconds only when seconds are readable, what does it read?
4.14
